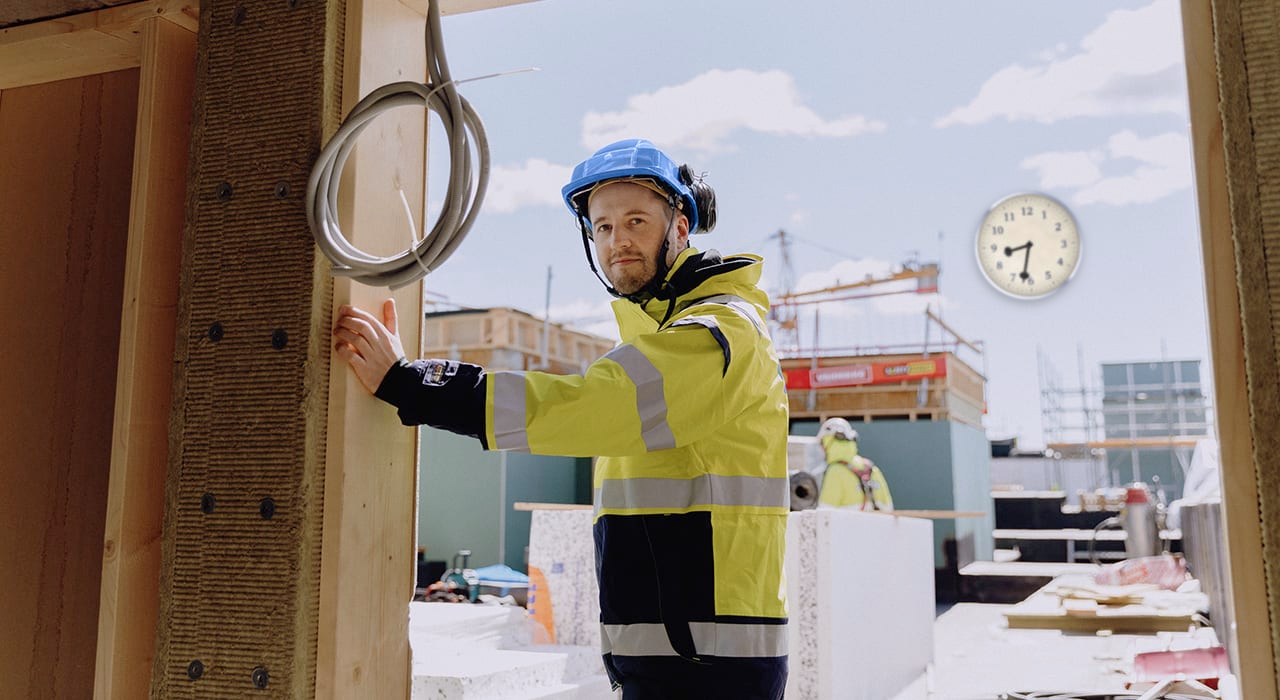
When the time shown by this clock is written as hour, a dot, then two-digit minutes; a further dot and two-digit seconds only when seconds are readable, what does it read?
8.32
